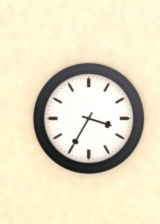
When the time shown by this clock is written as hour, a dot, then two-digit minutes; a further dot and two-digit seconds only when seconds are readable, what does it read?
3.35
